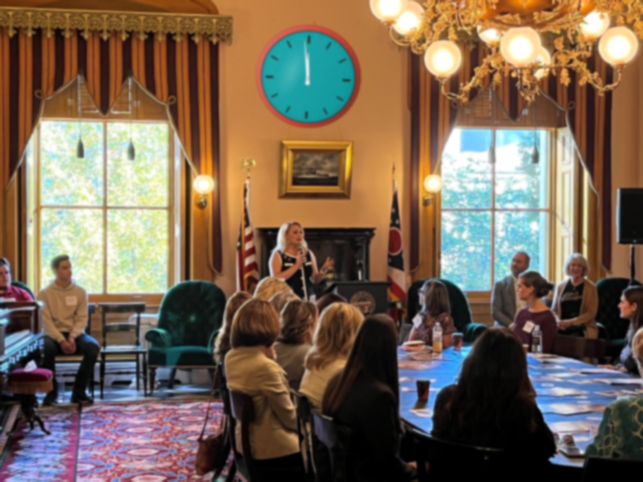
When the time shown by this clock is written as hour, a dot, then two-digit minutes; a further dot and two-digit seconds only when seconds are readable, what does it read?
11.59
